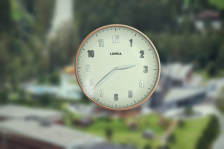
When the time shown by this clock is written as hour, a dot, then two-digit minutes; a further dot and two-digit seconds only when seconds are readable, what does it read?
2.38
